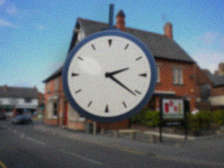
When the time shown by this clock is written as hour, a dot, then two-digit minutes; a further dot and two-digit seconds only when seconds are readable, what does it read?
2.21
